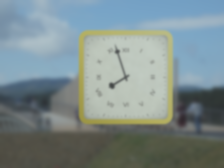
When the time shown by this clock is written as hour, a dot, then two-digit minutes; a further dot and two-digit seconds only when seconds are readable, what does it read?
7.57
